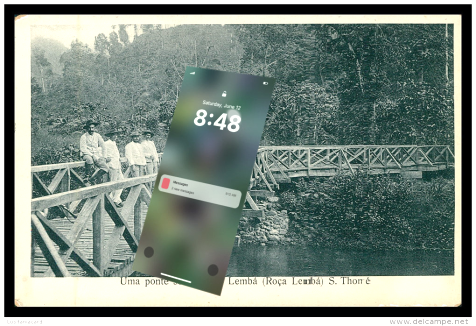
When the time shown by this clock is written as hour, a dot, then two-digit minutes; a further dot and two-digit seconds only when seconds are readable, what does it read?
8.48
